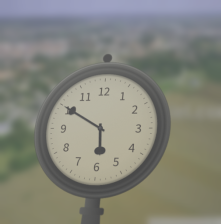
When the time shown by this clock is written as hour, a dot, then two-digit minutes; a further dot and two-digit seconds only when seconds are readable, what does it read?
5.50
